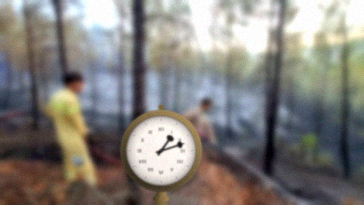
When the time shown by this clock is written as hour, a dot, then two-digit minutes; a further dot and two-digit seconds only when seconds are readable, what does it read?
1.12
